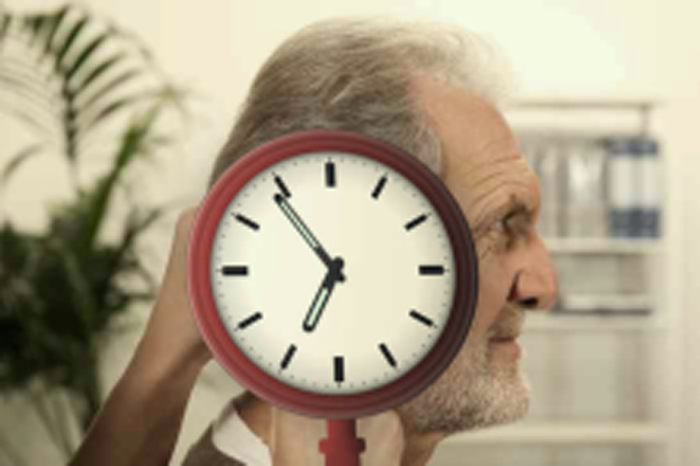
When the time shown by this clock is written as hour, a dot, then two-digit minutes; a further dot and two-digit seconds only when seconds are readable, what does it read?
6.54
